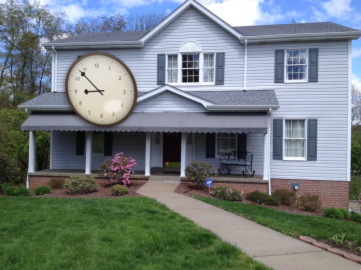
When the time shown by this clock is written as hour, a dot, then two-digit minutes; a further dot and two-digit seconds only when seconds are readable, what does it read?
8.53
